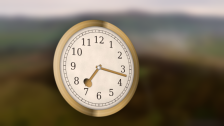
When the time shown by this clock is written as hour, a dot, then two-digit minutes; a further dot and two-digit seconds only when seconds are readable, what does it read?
7.17
